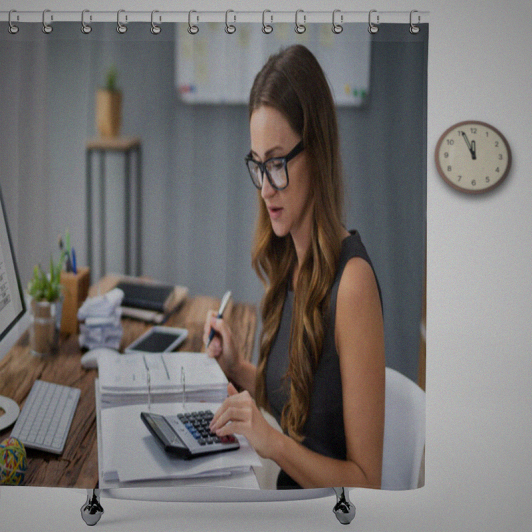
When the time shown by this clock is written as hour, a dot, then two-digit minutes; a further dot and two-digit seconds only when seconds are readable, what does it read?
11.56
